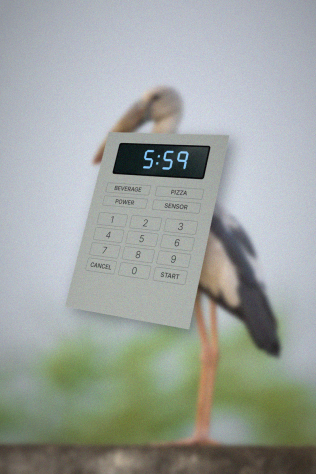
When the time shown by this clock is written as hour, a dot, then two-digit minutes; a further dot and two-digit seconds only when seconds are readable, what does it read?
5.59
